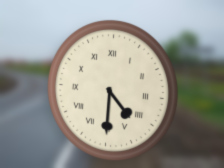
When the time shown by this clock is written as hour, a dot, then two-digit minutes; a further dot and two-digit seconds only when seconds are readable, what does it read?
4.30
